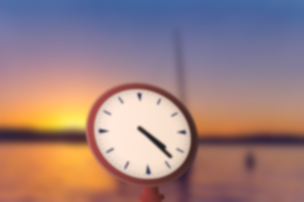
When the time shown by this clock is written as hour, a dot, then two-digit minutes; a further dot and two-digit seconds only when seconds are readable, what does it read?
4.23
